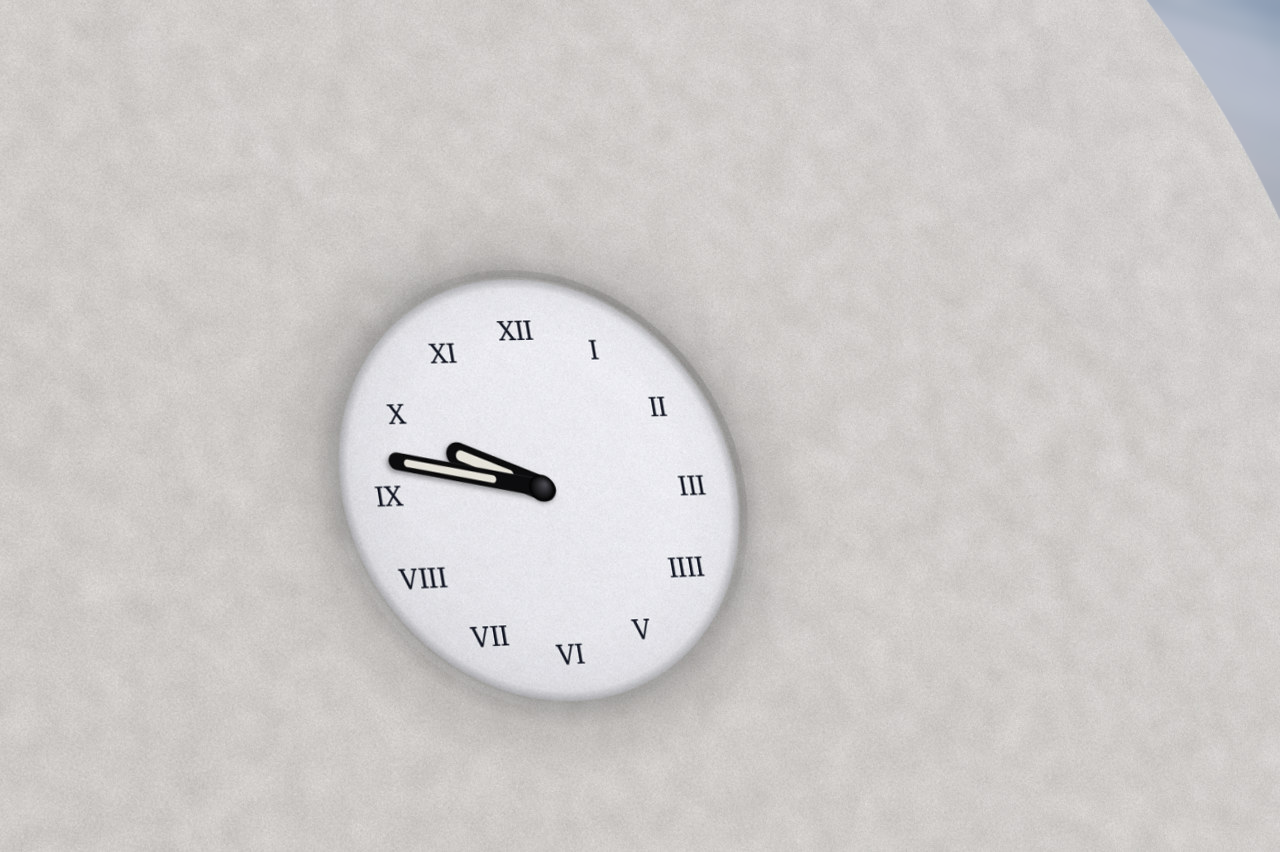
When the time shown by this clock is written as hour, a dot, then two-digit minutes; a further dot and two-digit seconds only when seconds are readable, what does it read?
9.47
